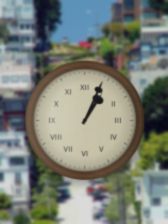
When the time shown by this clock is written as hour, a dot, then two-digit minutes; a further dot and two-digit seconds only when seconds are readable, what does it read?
1.04
